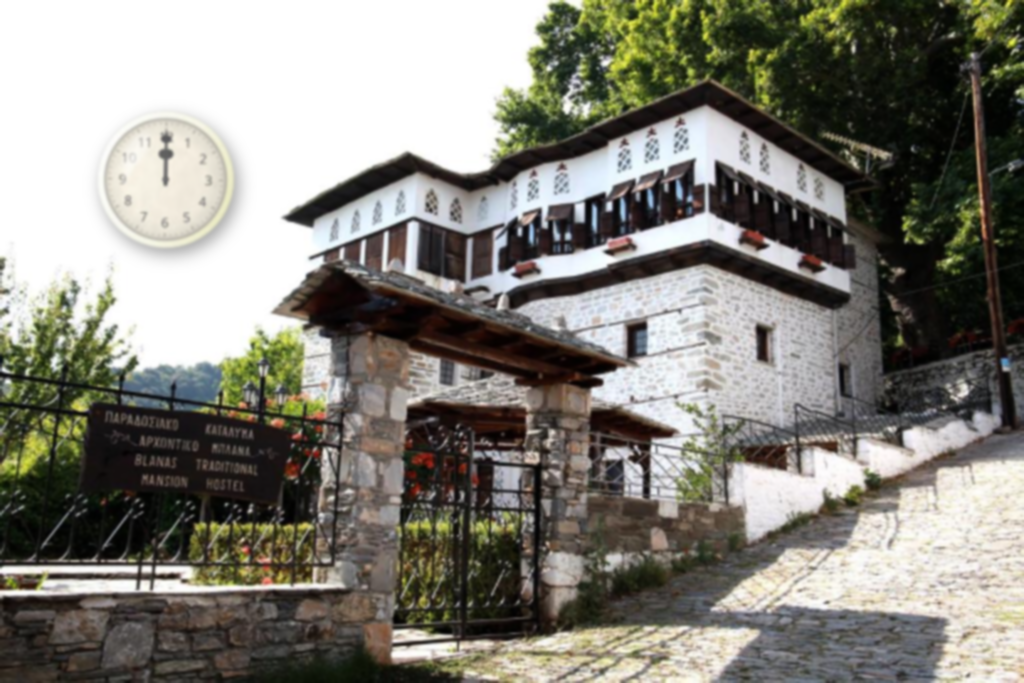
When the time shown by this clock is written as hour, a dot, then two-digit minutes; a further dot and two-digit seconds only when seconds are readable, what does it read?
12.00
